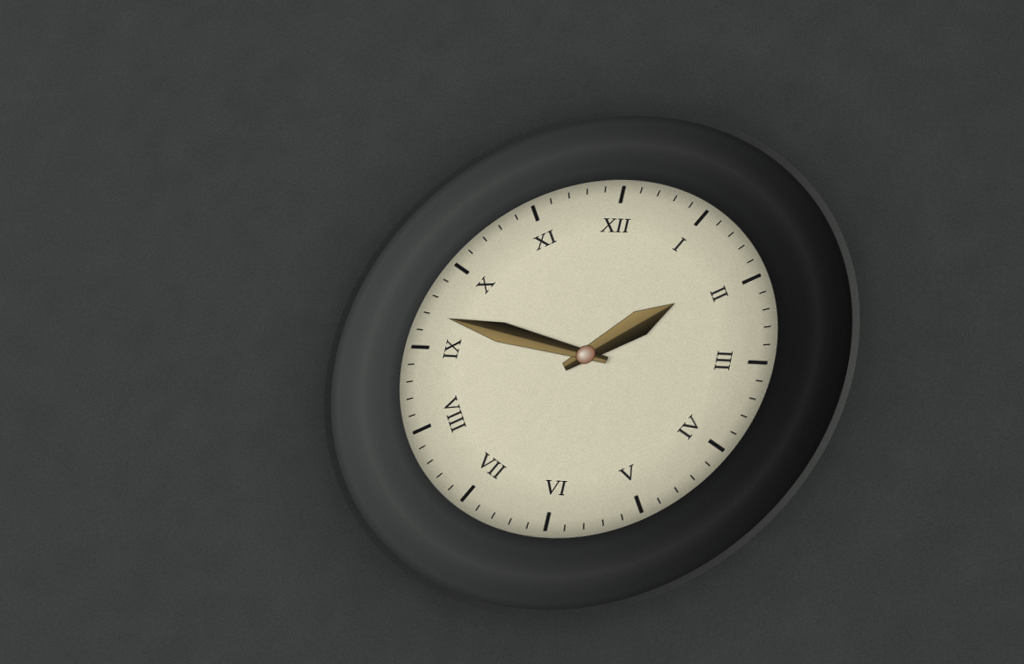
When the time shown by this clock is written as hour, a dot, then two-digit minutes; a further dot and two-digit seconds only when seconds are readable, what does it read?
1.47
